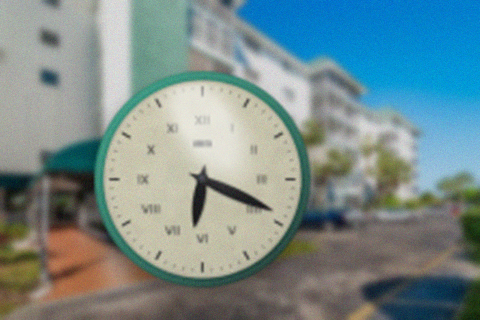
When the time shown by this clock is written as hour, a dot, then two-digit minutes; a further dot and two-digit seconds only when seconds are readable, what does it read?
6.19
